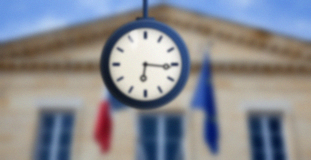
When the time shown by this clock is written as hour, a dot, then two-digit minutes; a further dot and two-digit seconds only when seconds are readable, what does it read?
6.16
